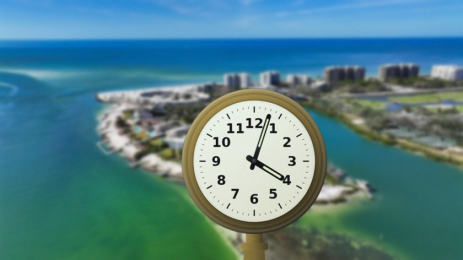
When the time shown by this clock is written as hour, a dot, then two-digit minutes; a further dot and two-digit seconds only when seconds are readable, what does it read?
4.03
